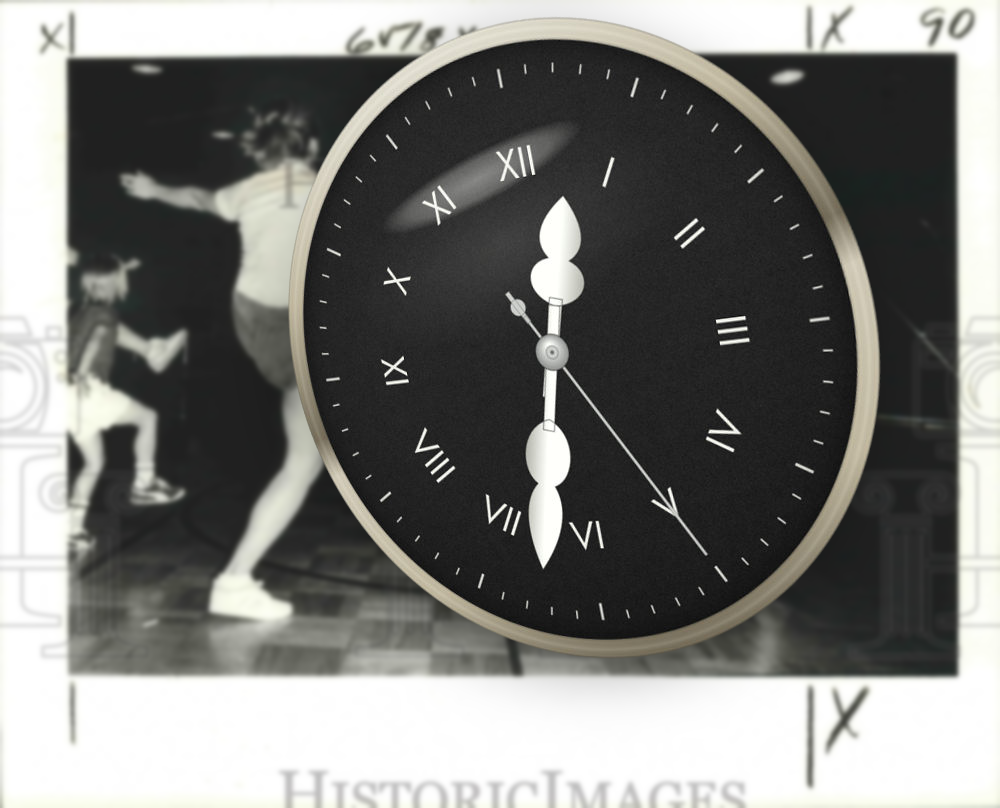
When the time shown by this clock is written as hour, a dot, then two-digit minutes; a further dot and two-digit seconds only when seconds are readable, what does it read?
12.32.25
